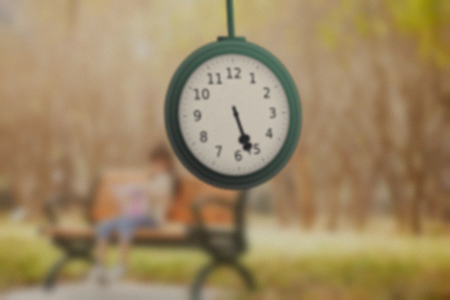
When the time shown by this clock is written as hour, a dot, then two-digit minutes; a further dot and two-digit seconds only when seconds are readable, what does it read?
5.27
